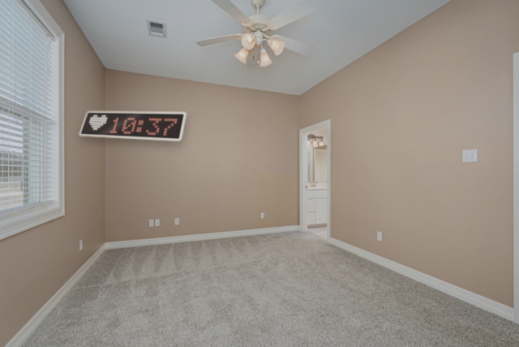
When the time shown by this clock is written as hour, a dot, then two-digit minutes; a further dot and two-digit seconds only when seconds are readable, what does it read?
10.37
